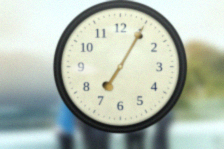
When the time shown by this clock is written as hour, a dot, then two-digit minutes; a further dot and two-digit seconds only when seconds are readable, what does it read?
7.05
